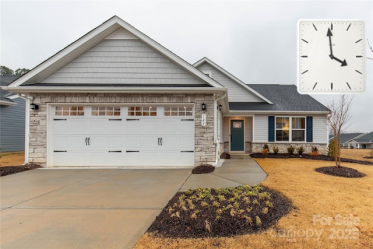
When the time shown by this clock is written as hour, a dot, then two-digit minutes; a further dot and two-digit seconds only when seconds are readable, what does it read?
3.59
